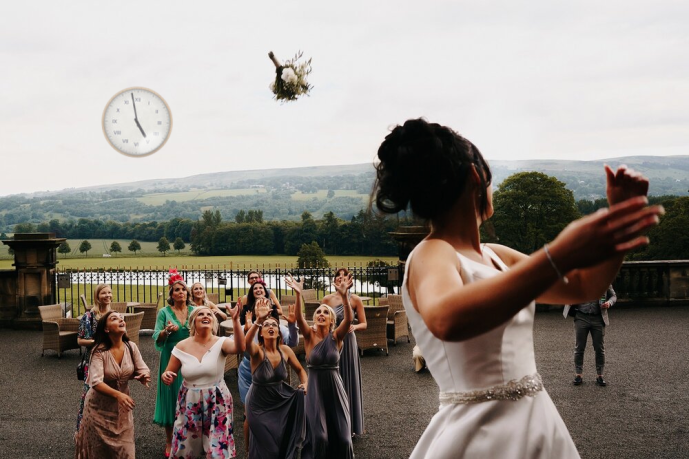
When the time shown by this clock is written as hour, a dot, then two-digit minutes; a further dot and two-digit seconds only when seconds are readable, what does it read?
4.58
